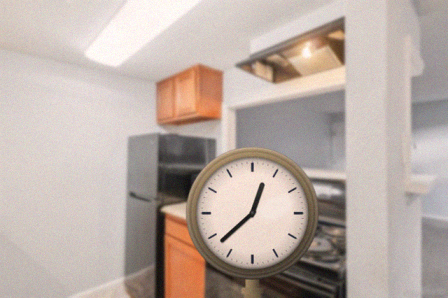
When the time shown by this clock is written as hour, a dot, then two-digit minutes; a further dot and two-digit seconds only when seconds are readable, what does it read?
12.38
